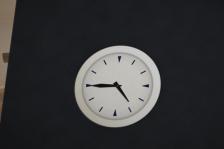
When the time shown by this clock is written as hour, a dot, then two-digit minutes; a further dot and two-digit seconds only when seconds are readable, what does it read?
4.45
